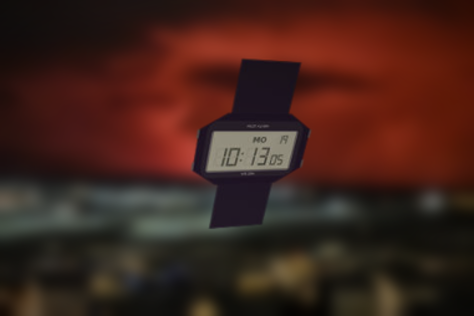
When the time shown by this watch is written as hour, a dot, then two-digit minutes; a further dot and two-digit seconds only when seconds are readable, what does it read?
10.13.05
